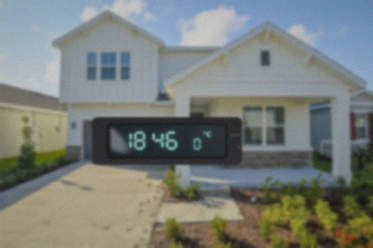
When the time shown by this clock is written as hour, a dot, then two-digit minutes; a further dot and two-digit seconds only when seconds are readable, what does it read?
18.46
